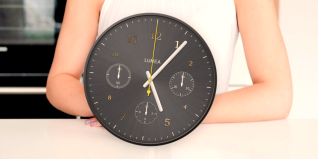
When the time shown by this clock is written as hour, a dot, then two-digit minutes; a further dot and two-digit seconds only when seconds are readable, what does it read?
5.06
